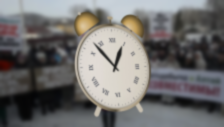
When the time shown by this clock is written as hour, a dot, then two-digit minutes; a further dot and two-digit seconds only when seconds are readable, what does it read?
12.53
